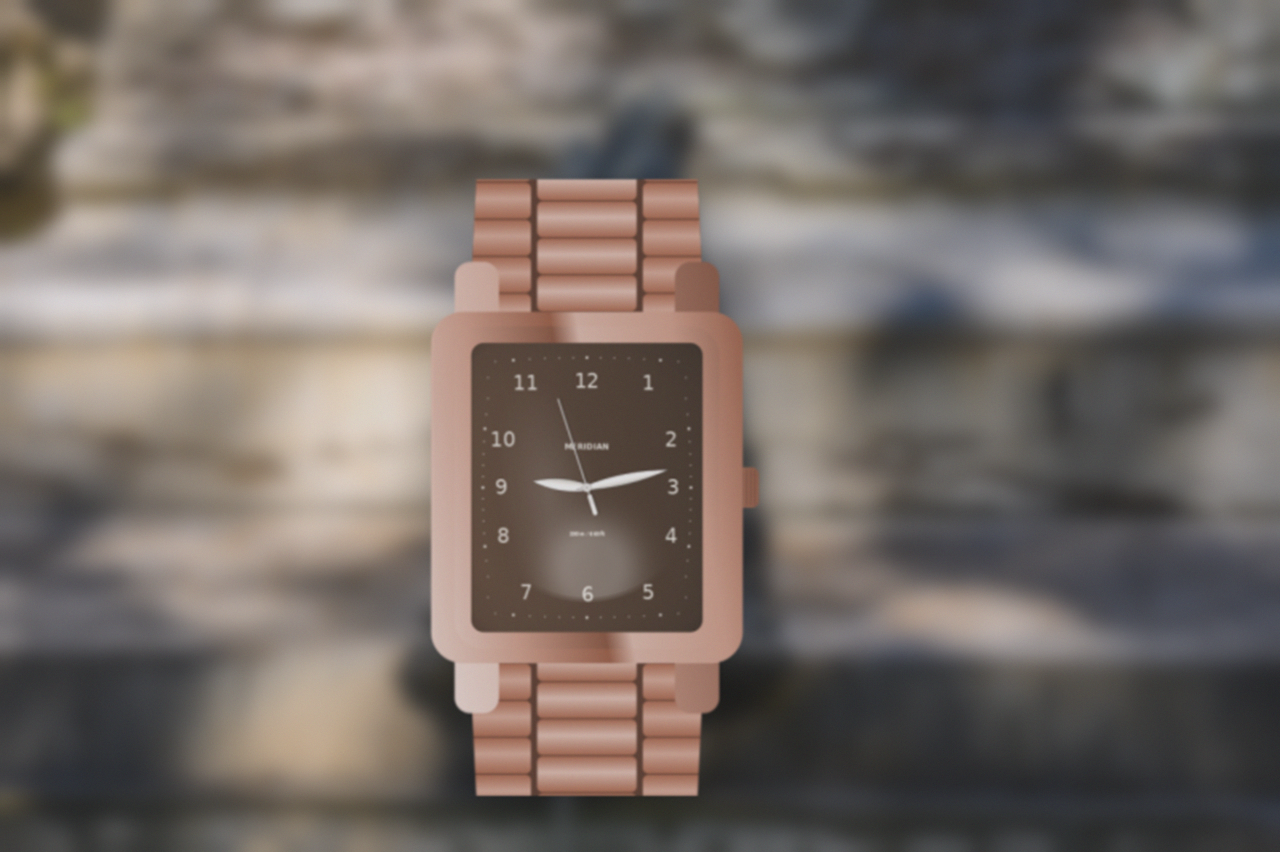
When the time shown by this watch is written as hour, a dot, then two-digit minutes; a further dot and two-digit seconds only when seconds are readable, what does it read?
9.12.57
